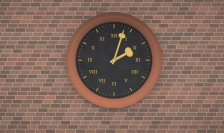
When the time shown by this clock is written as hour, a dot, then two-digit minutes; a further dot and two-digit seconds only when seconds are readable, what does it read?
2.03
